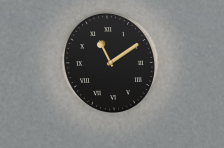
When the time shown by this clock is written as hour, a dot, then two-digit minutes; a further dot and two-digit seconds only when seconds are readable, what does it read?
11.10
